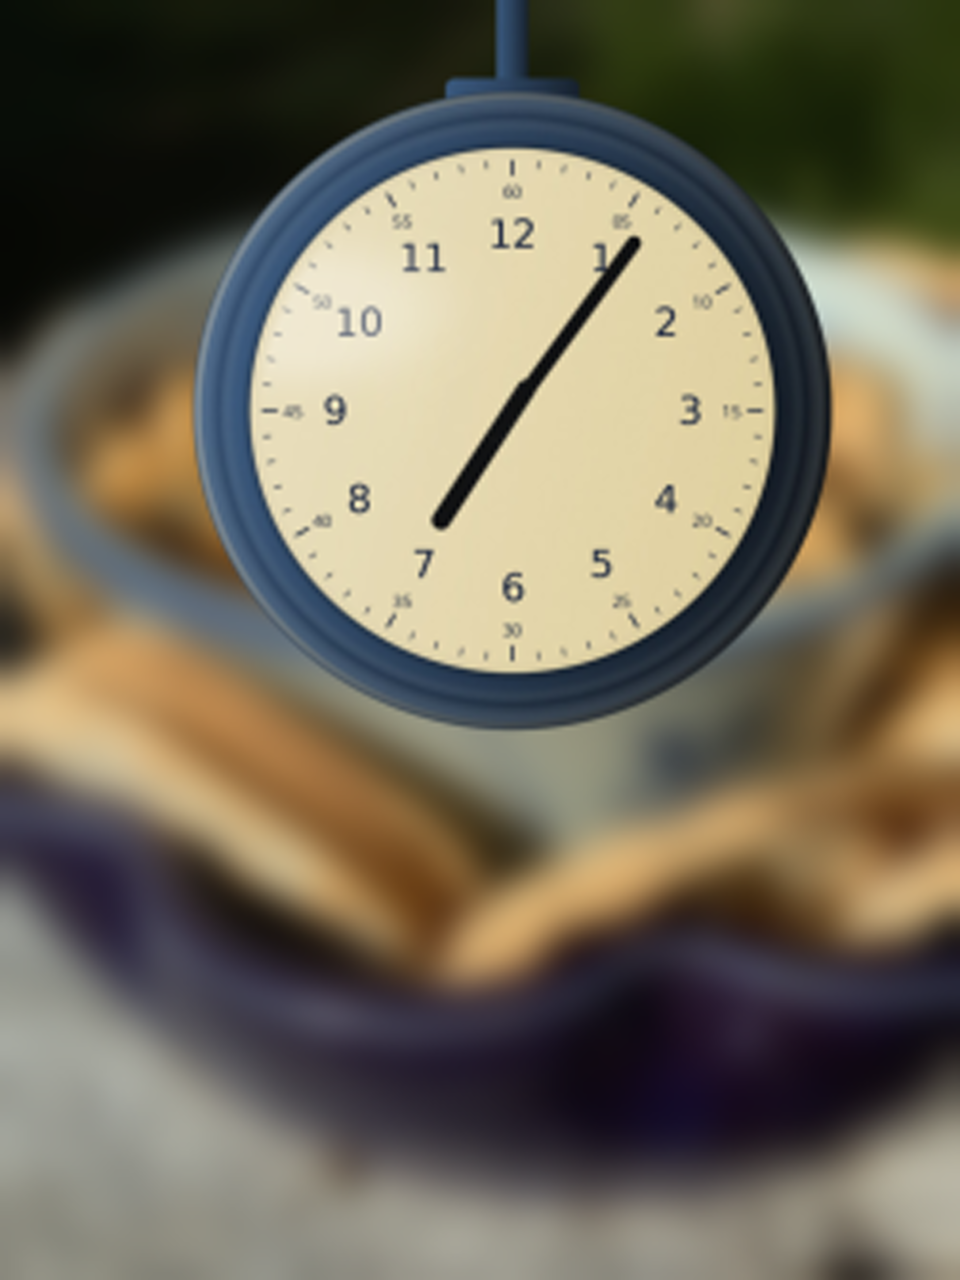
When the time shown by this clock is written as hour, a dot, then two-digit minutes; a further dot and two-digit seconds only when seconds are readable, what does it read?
7.06
